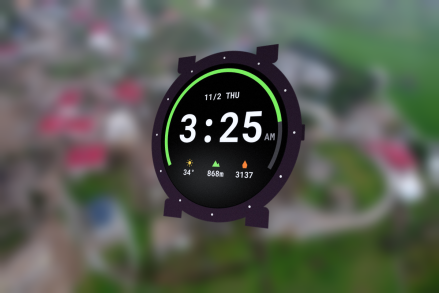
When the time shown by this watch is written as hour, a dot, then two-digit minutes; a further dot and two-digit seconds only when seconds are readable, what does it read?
3.25
